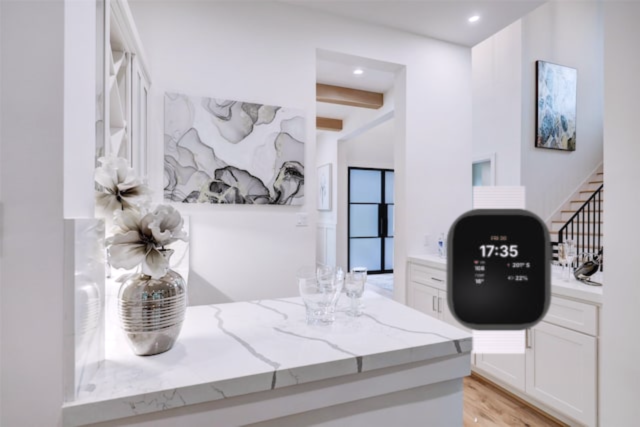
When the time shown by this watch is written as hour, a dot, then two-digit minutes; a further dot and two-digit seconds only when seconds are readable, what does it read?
17.35
